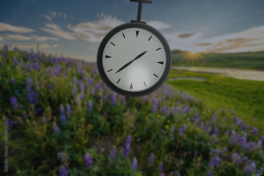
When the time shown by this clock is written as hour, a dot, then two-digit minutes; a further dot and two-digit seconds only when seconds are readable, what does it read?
1.38
